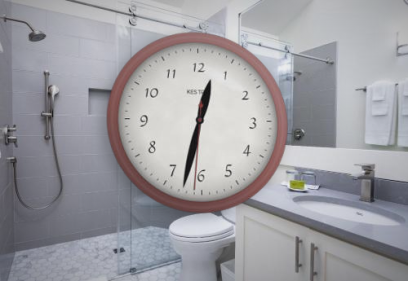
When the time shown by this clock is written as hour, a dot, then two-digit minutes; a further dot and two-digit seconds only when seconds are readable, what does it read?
12.32.31
